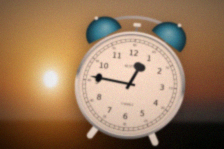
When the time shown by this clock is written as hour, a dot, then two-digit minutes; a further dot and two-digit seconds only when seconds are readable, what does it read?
12.46
